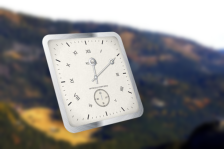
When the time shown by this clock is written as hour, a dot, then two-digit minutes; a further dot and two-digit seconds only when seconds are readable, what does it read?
12.10
